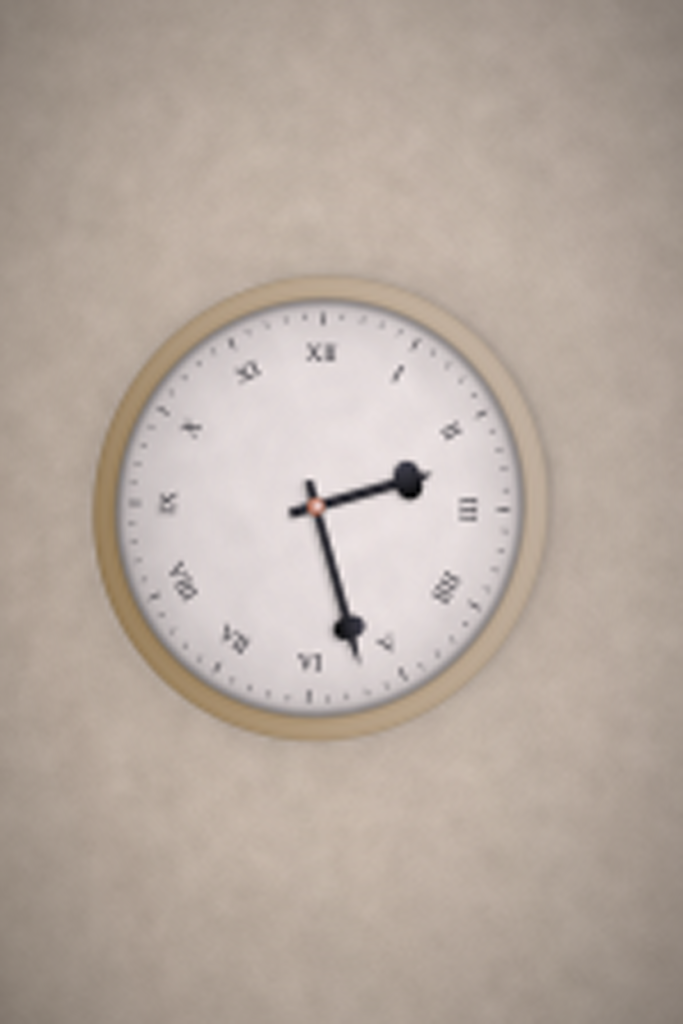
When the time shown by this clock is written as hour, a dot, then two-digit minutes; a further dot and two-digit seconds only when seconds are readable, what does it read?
2.27
